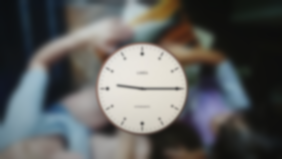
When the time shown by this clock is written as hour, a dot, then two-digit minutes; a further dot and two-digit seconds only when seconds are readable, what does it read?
9.15
